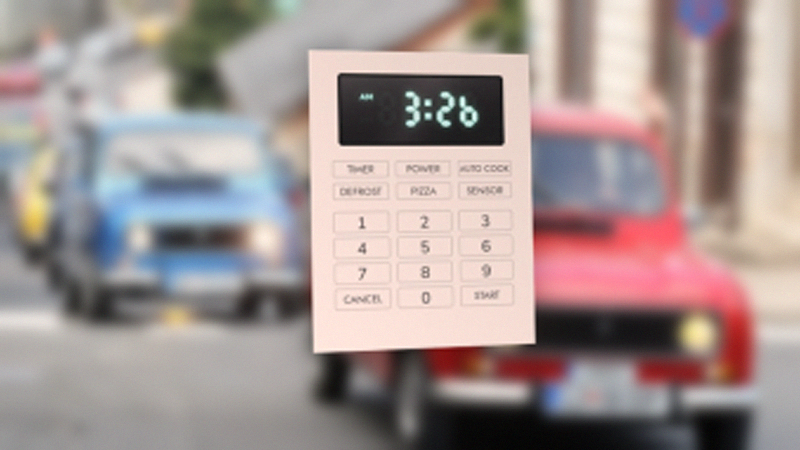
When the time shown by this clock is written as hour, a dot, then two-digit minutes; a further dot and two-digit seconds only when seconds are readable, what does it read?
3.26
